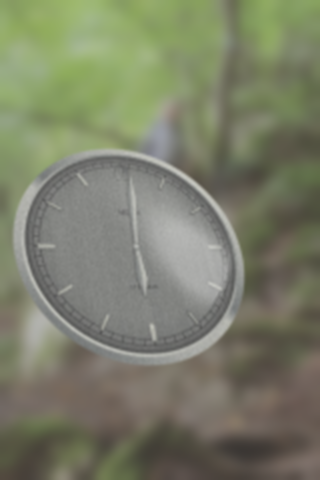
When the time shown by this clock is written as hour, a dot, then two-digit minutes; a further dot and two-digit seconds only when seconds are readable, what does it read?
6.01
